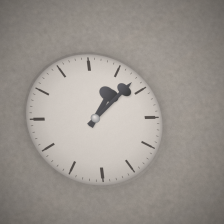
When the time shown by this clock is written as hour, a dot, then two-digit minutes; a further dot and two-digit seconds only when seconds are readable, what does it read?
1.08
